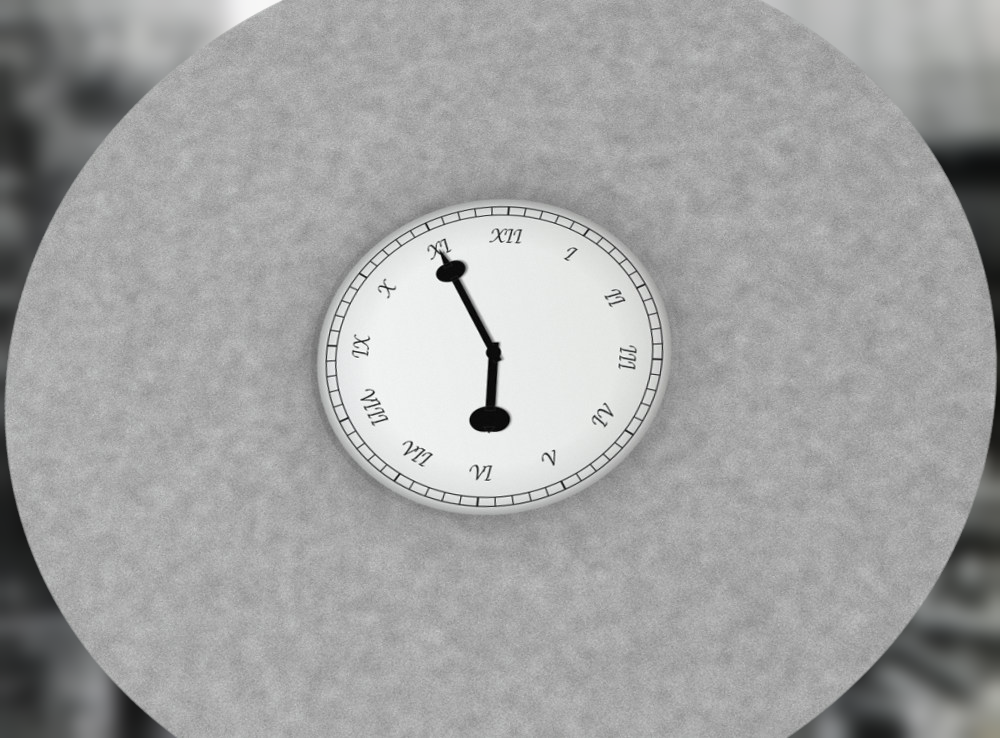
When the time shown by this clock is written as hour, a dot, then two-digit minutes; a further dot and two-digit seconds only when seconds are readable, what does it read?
5.55
